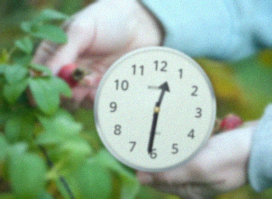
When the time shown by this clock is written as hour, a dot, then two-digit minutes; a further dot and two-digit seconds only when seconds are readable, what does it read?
12.31
